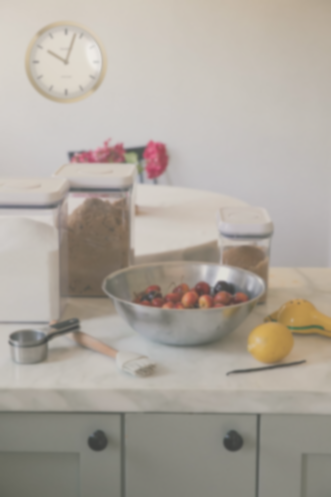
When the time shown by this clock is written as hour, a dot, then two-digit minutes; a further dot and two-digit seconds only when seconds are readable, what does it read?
10.03
